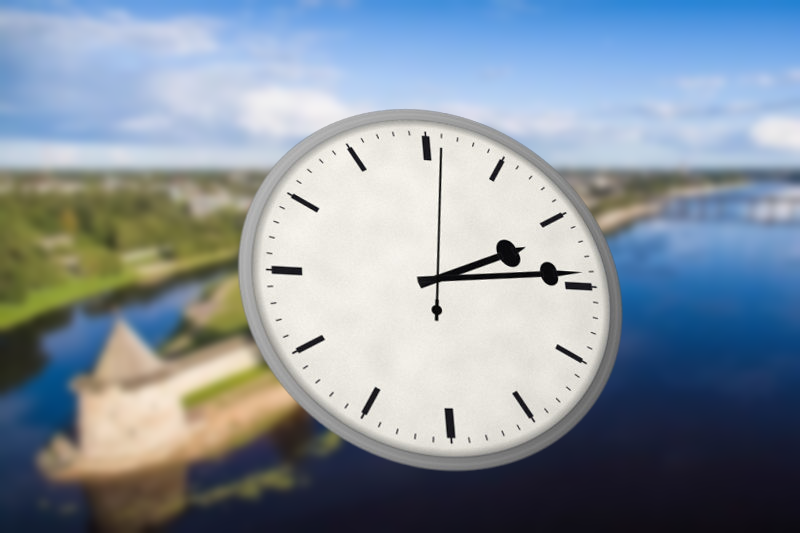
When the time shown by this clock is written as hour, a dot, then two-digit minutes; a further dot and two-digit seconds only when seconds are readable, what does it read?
2.14.01
